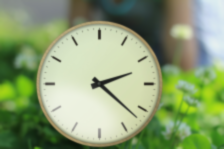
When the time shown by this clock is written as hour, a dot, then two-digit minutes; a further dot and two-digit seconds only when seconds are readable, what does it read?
2.22
